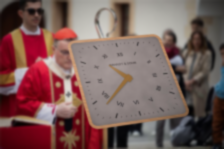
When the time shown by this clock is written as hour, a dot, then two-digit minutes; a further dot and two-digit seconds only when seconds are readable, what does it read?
10.38
